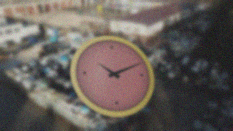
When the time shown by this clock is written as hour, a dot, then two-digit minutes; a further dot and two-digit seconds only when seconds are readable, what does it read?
10.11
